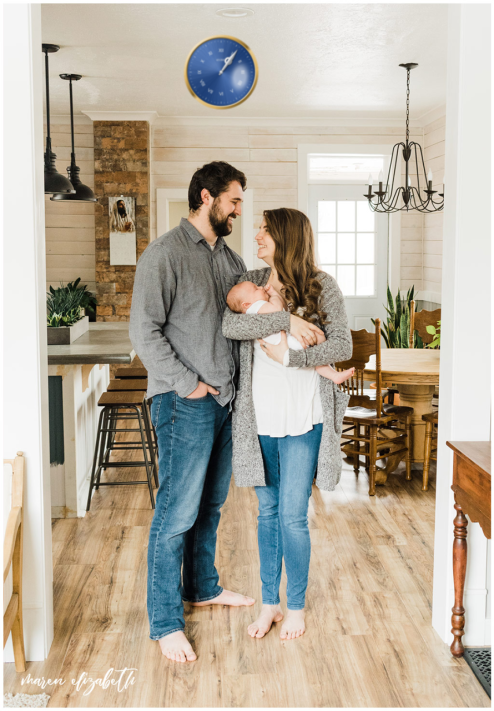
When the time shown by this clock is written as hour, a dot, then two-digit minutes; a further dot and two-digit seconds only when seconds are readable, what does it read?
1.06
